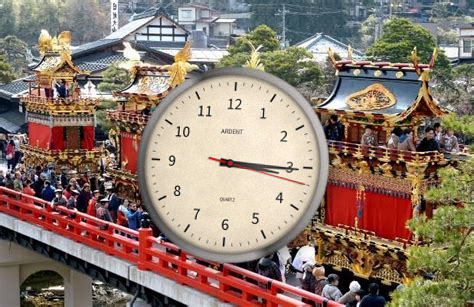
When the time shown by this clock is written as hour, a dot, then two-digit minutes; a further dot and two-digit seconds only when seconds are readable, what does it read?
3.15.17
